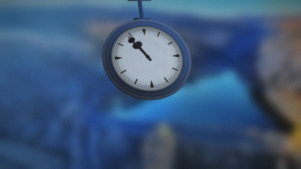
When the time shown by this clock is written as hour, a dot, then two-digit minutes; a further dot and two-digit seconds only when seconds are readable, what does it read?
10.54
